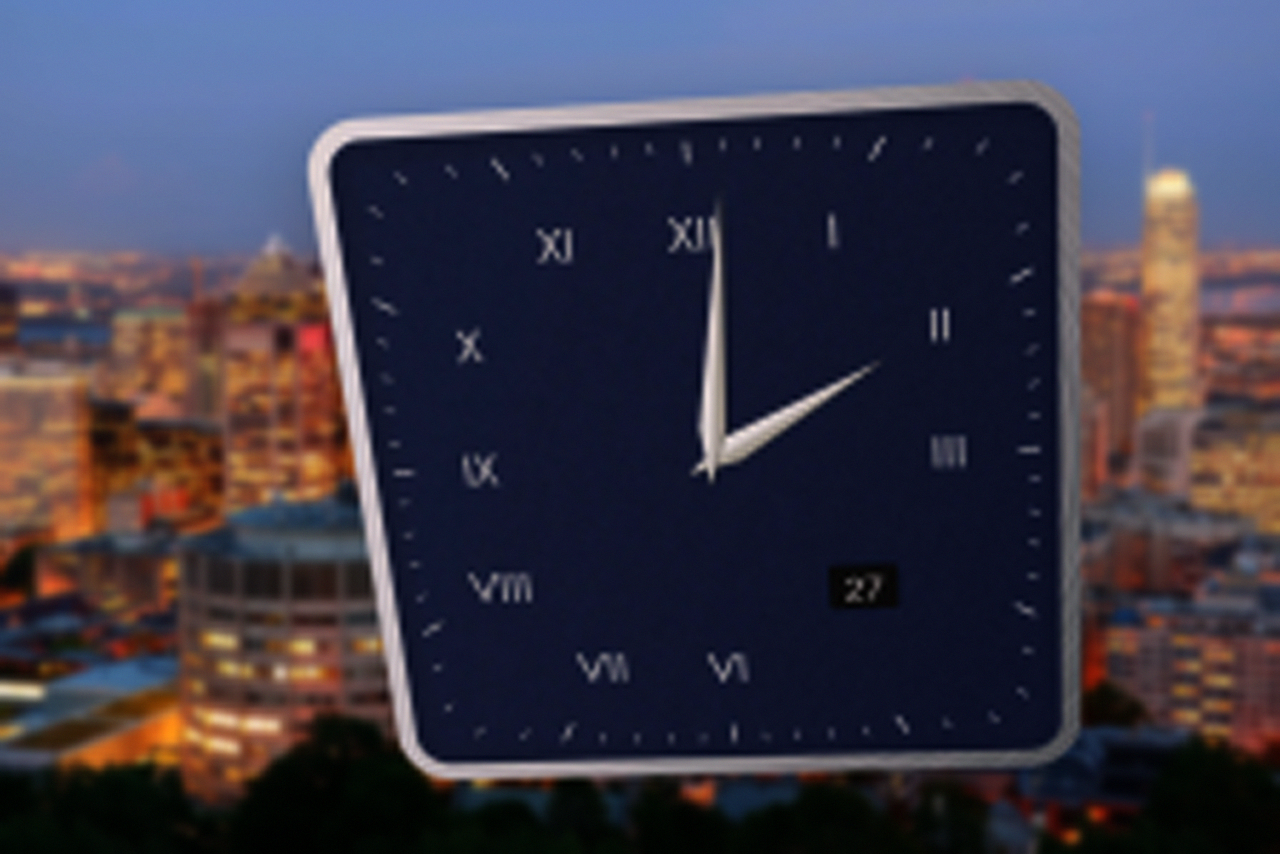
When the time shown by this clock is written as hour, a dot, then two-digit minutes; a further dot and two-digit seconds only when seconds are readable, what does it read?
2.01
